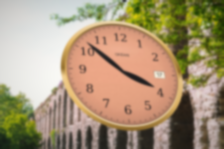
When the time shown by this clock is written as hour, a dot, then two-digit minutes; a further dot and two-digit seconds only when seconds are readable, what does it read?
3.52
